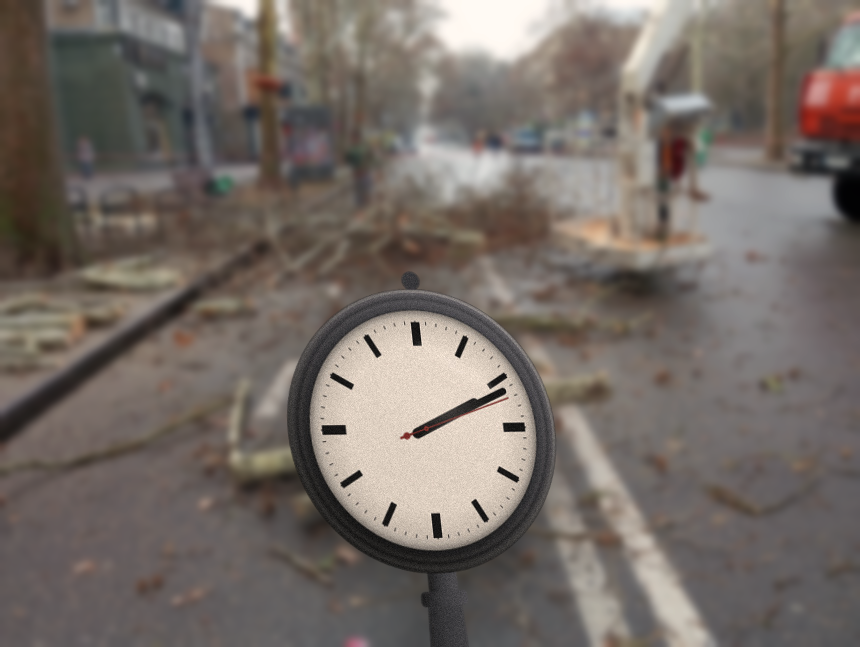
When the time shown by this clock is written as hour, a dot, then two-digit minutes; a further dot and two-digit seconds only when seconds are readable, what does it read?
2.11.12
